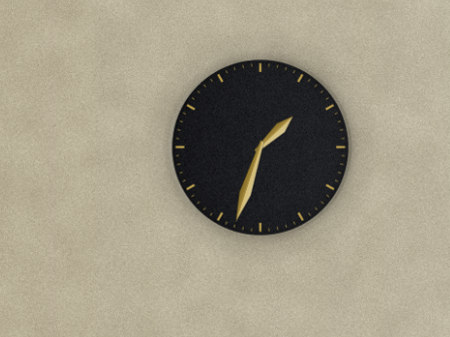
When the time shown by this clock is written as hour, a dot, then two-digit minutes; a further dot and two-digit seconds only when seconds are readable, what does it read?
1.33
